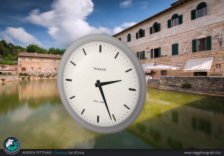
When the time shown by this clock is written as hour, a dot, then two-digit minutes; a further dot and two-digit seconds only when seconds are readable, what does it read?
2.26
